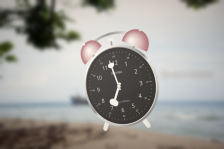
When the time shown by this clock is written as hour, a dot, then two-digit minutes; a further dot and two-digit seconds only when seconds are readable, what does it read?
6.58
